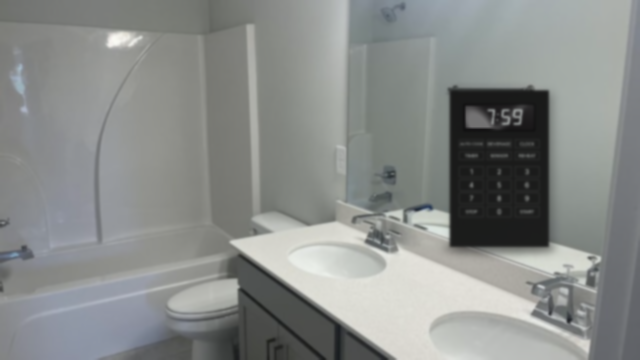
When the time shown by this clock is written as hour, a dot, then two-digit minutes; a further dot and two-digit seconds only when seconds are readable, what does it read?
7.59
